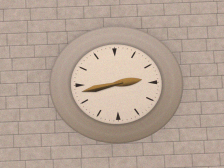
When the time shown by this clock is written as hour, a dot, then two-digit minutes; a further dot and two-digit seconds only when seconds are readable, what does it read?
2.43
